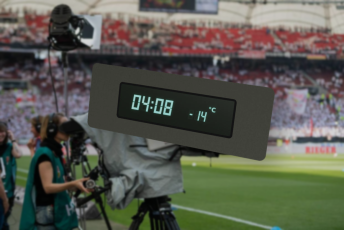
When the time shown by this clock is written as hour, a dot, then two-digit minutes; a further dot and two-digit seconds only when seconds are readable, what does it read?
4.08
